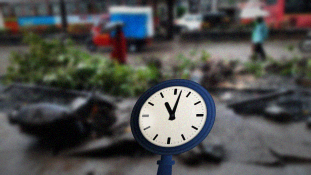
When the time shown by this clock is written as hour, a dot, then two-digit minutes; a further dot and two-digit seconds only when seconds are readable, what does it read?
11.02
